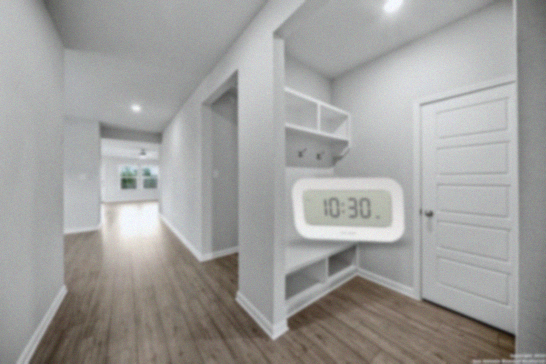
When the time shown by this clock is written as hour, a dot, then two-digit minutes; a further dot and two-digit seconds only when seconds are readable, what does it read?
10.30
